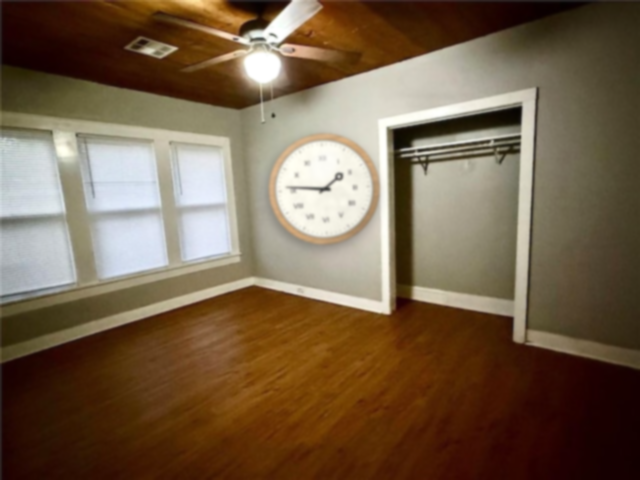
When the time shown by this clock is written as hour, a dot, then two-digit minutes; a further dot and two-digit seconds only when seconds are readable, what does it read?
1.46
